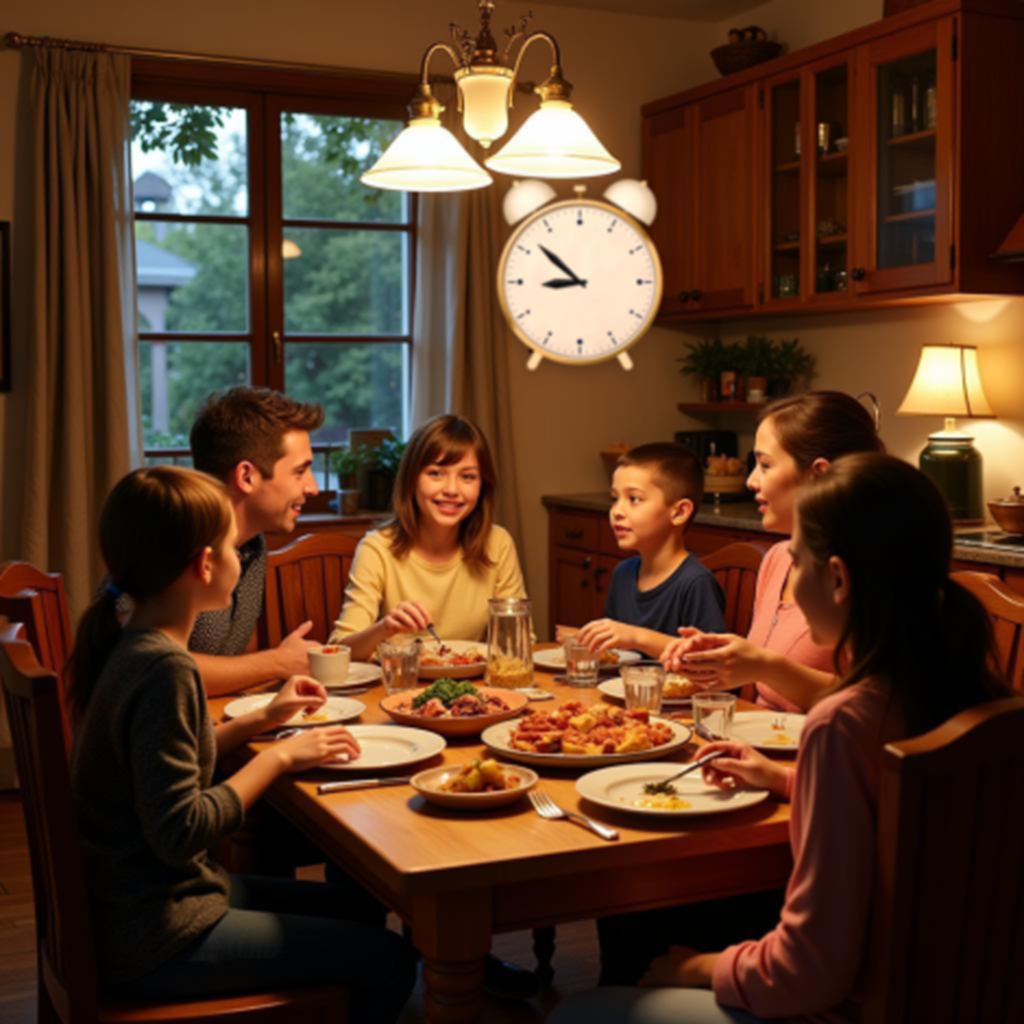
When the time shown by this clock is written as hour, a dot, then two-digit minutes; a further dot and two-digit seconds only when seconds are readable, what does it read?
8.52
